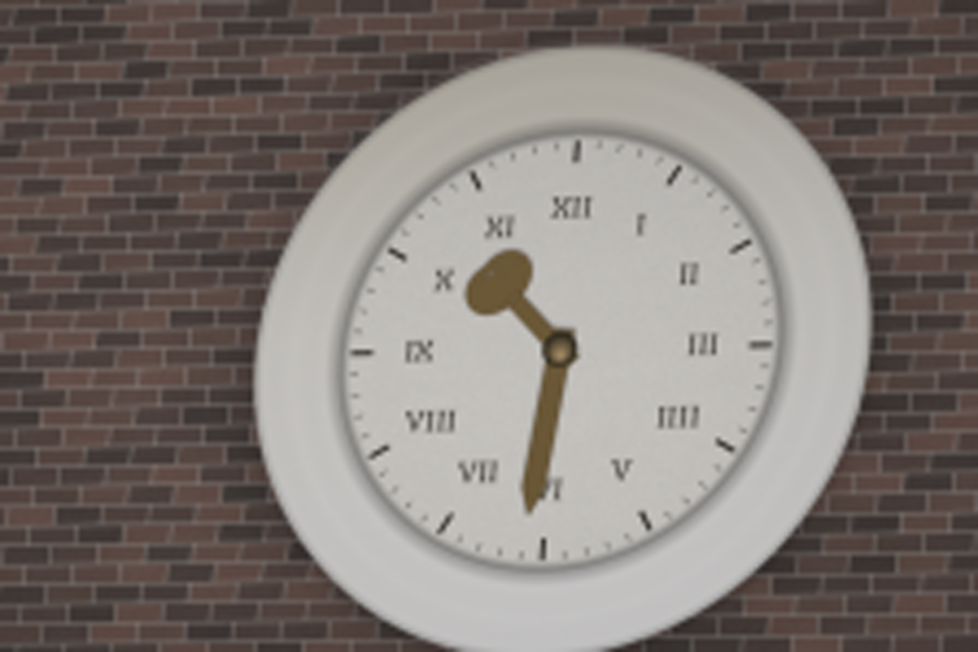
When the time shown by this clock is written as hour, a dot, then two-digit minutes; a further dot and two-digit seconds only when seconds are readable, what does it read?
10.31
